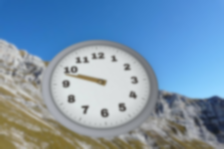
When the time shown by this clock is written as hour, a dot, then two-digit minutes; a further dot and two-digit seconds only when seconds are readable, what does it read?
9.48
